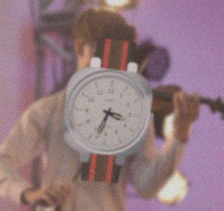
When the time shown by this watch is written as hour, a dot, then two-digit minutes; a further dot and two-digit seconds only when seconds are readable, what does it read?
3.33
